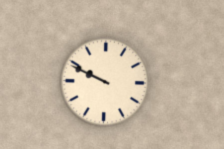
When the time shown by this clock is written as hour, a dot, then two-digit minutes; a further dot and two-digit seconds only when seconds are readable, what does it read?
9.49
